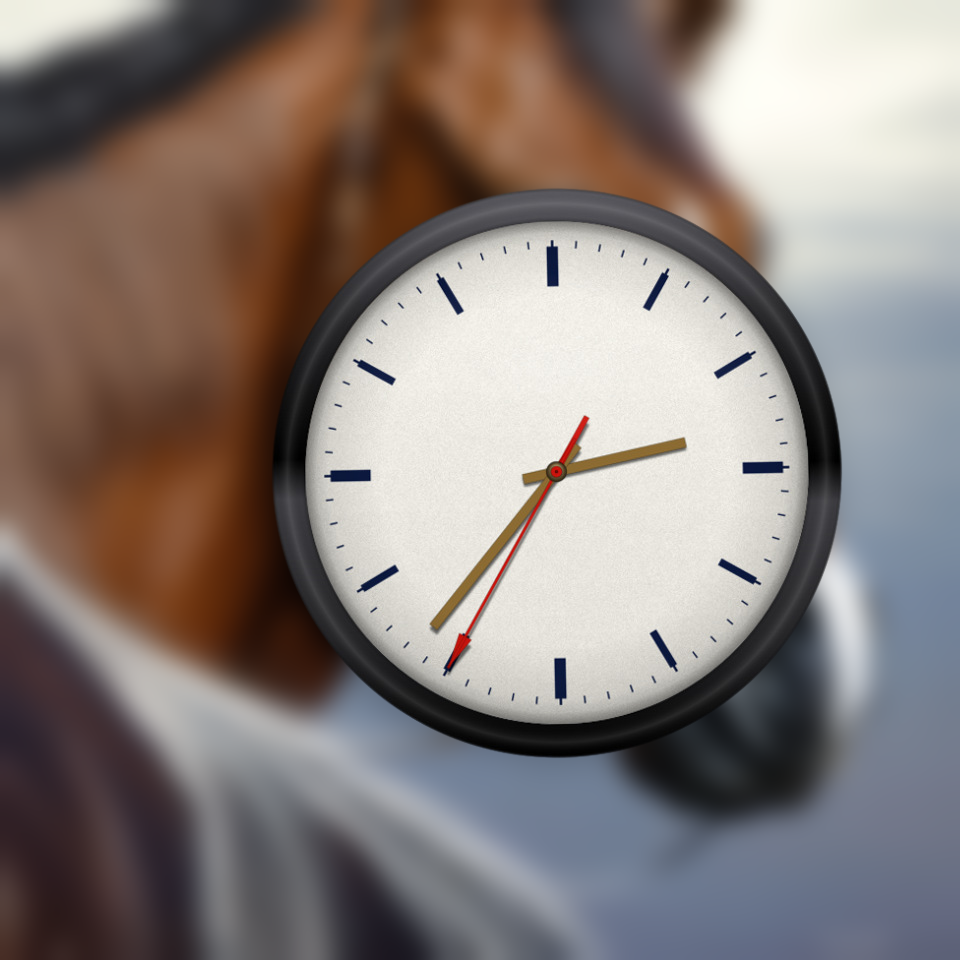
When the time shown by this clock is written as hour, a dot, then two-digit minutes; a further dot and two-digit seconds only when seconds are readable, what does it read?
2.36.35
